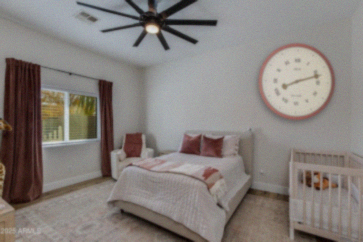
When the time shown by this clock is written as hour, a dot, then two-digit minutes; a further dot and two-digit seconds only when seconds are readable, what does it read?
8.12
